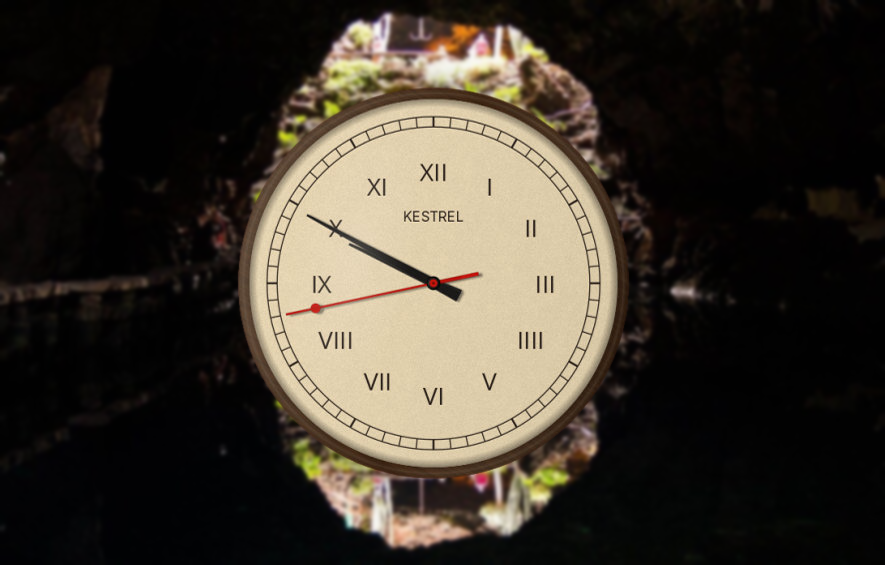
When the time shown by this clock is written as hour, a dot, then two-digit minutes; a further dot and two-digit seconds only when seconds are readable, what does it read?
9.49.43
